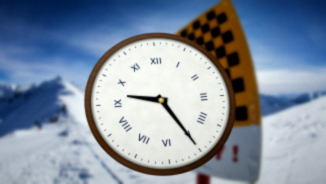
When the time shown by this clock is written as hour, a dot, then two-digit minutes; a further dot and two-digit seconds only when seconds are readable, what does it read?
9.25
